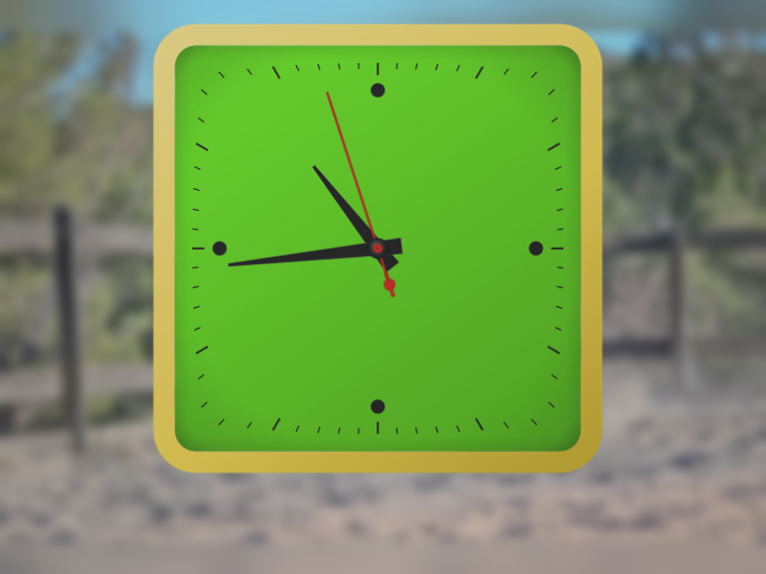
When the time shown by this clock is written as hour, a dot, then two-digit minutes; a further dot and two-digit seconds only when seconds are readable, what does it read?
10.43.57
